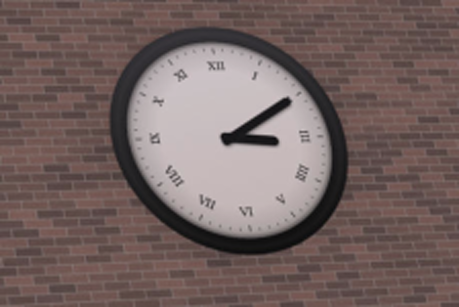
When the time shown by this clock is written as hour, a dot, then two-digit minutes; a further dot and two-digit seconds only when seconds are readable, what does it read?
3.10
